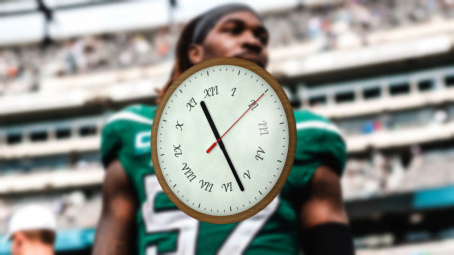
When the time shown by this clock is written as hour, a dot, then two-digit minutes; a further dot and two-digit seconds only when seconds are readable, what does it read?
11.27.10
